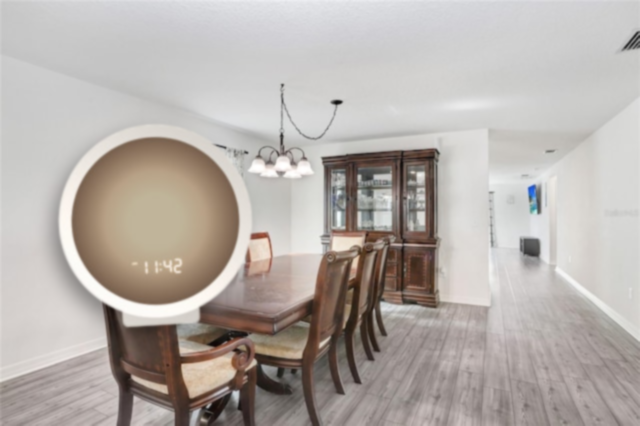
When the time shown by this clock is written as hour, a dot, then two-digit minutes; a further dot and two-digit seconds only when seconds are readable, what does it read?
11.42
